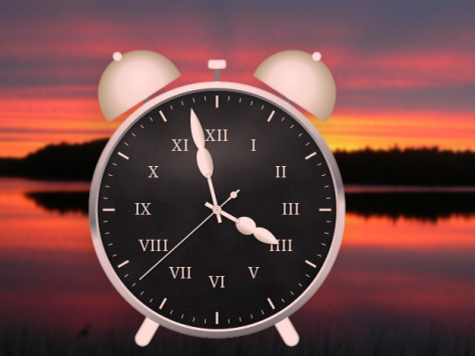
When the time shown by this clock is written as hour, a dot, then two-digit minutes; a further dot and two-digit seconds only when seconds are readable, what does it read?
3.57.38
